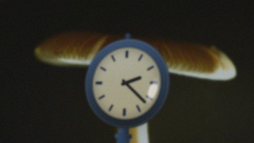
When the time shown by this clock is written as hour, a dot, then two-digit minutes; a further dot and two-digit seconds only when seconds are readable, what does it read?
2.22
